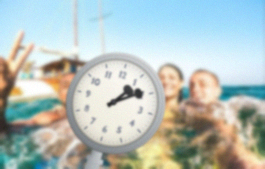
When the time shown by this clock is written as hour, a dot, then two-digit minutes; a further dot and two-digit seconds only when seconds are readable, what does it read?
1.09
